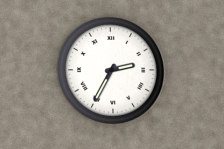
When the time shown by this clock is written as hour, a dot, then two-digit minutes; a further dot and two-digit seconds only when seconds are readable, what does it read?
2.35
